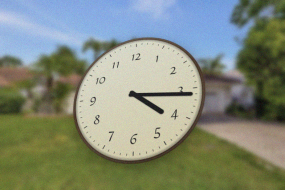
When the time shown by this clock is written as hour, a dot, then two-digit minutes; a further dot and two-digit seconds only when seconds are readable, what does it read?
4.16
